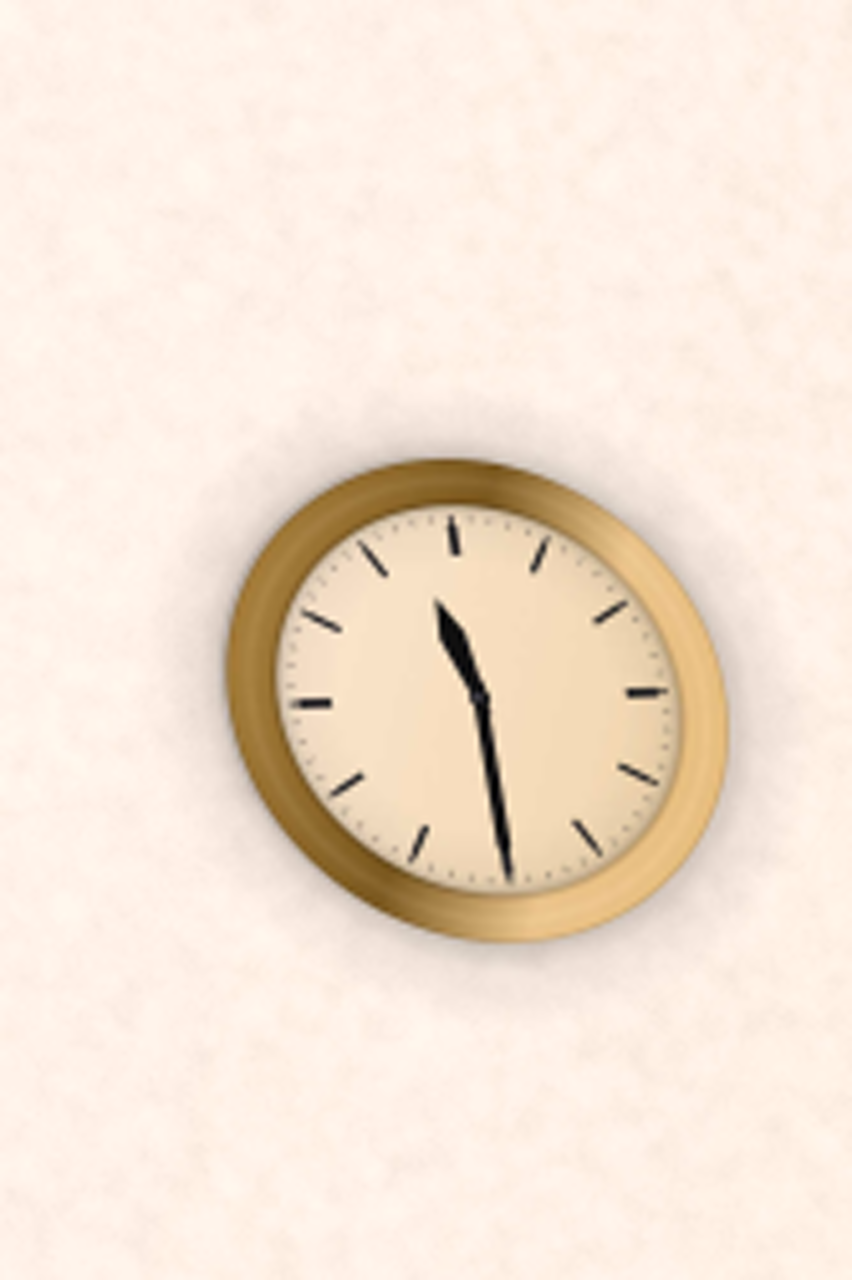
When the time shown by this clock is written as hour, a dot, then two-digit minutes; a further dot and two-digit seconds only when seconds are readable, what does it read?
11.30
